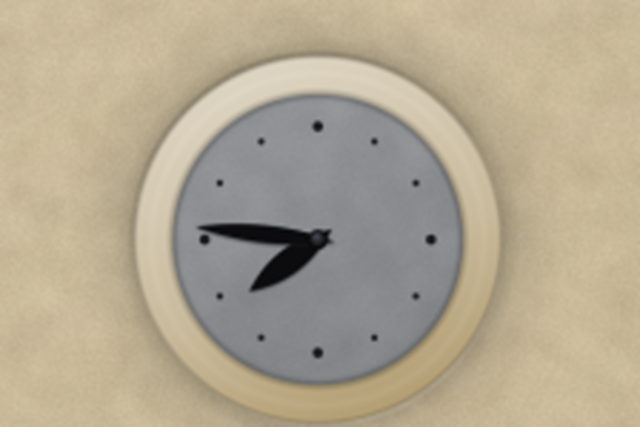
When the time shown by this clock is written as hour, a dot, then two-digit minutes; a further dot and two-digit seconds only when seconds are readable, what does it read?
7.46
